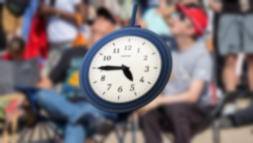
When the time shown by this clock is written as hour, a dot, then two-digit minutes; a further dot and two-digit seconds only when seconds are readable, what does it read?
4.45
